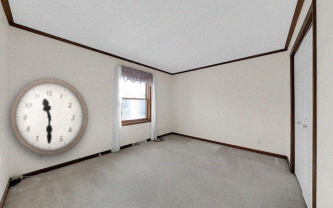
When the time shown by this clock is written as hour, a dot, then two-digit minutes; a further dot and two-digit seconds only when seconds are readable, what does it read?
11.30
